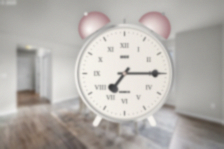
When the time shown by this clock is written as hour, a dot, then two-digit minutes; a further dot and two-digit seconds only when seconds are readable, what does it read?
7.15
